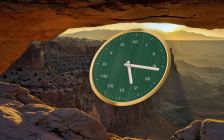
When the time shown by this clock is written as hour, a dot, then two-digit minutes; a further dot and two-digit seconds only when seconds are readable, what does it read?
5.16
